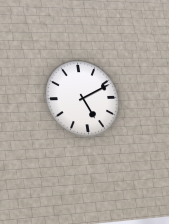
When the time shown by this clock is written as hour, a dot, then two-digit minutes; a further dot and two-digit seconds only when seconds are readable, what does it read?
5.11
